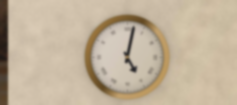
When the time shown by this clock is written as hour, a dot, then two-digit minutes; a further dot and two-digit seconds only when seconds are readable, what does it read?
5.02
